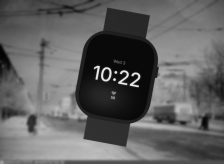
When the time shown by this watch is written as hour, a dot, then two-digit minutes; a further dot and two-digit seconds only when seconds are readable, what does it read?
10.22
